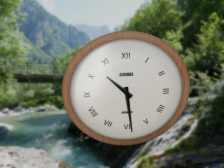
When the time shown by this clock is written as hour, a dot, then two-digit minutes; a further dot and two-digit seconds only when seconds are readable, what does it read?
10.29
